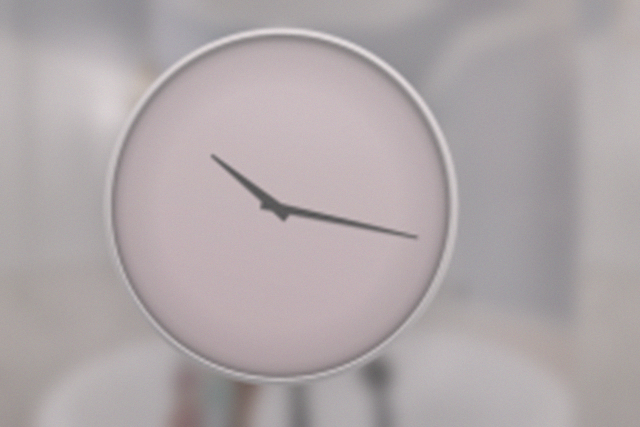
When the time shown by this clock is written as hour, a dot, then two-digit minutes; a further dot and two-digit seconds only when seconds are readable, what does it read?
10.17
